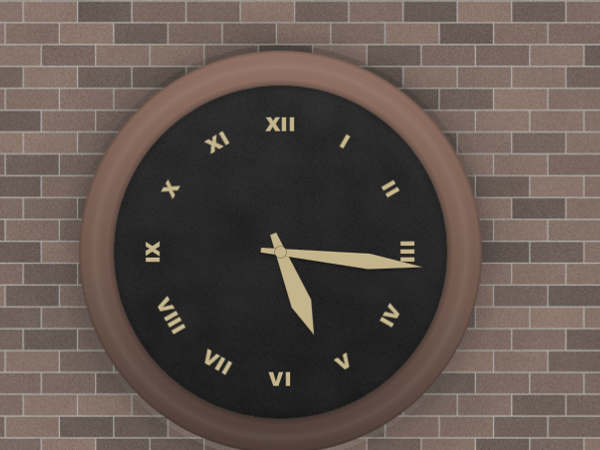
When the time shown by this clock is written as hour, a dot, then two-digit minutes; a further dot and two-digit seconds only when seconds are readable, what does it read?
5.16
